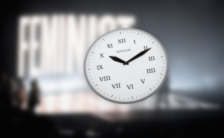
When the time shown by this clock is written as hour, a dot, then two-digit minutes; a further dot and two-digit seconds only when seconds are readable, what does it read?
10.11
